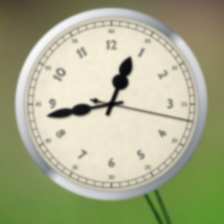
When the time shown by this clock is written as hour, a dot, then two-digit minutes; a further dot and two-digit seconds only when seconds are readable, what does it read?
12.43.17
